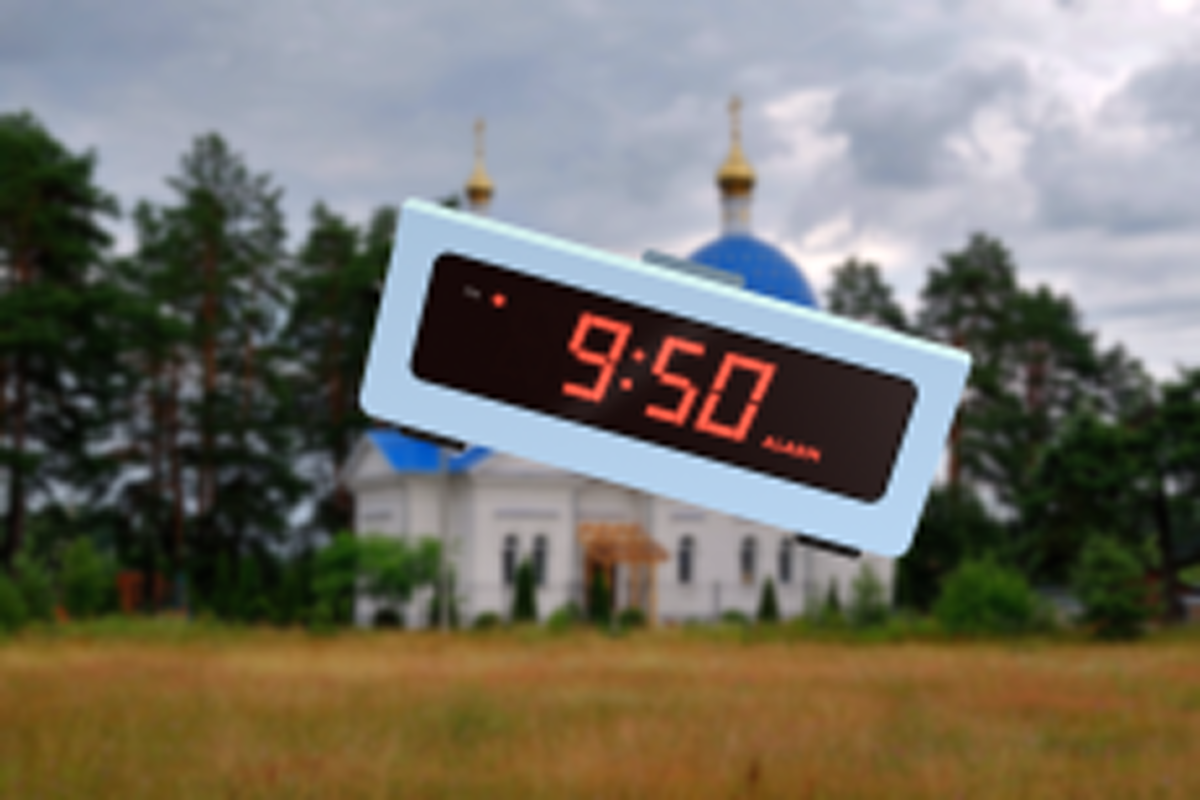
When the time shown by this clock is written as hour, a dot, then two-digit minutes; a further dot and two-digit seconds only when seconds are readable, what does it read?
9.50
